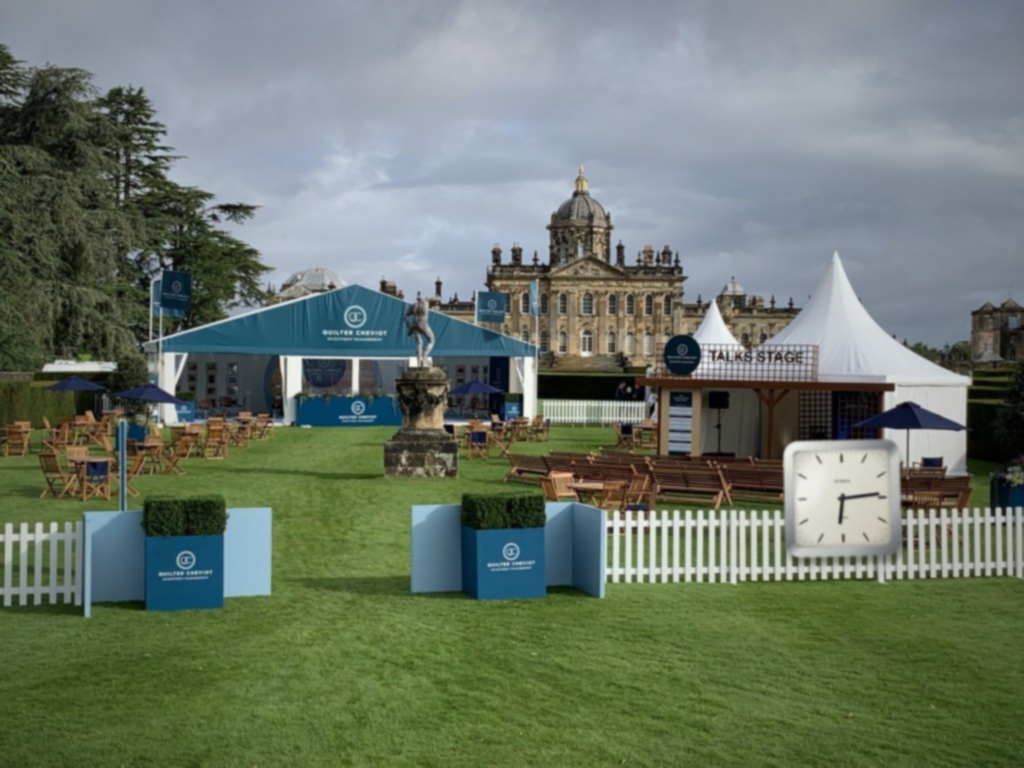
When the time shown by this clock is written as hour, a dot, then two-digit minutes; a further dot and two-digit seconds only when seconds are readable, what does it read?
6.14
